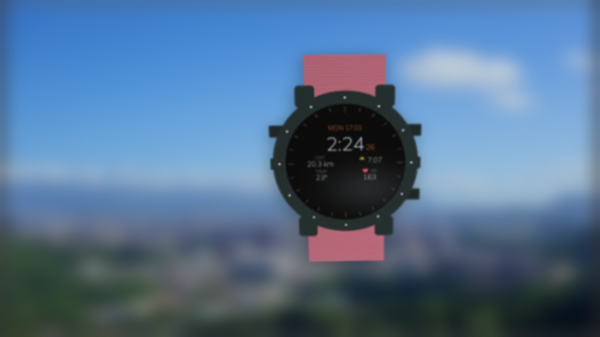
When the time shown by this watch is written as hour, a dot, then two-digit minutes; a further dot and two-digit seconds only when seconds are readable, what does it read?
2.24
